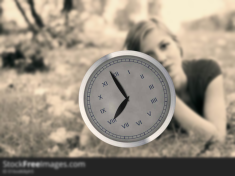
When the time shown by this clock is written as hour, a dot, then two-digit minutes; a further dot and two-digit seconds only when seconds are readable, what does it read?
7.59
